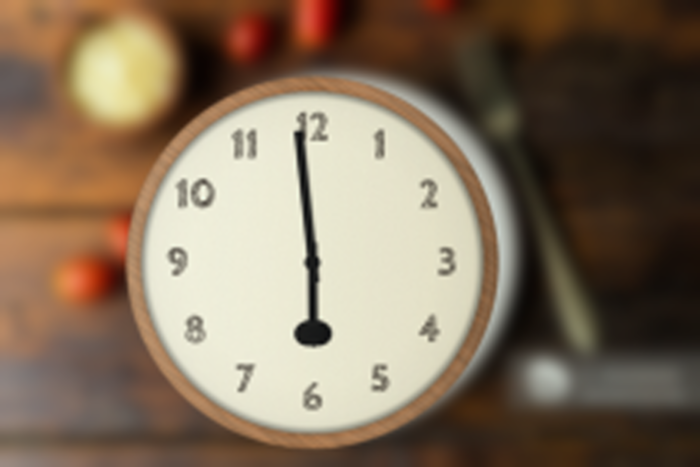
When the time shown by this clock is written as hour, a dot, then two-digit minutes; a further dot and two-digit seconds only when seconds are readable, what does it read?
5.59
